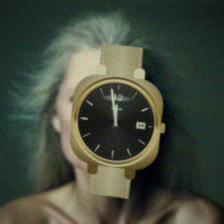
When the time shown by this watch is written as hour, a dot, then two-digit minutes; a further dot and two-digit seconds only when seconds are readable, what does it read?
11.58
